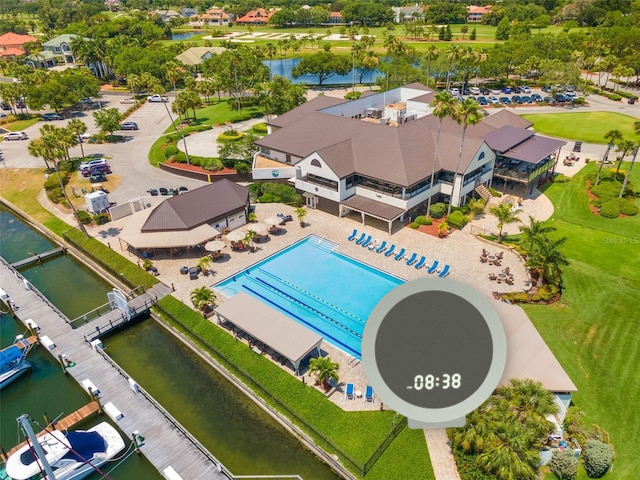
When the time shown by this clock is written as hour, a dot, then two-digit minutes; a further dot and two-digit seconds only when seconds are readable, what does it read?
8.38
